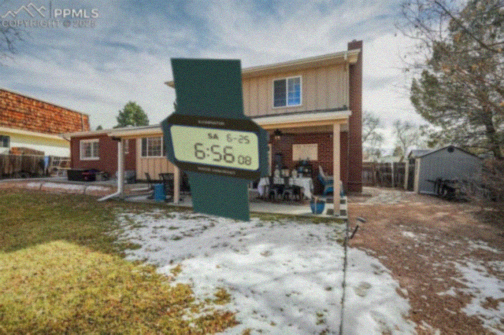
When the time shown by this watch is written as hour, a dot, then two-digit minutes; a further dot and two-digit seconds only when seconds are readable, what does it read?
6.56
